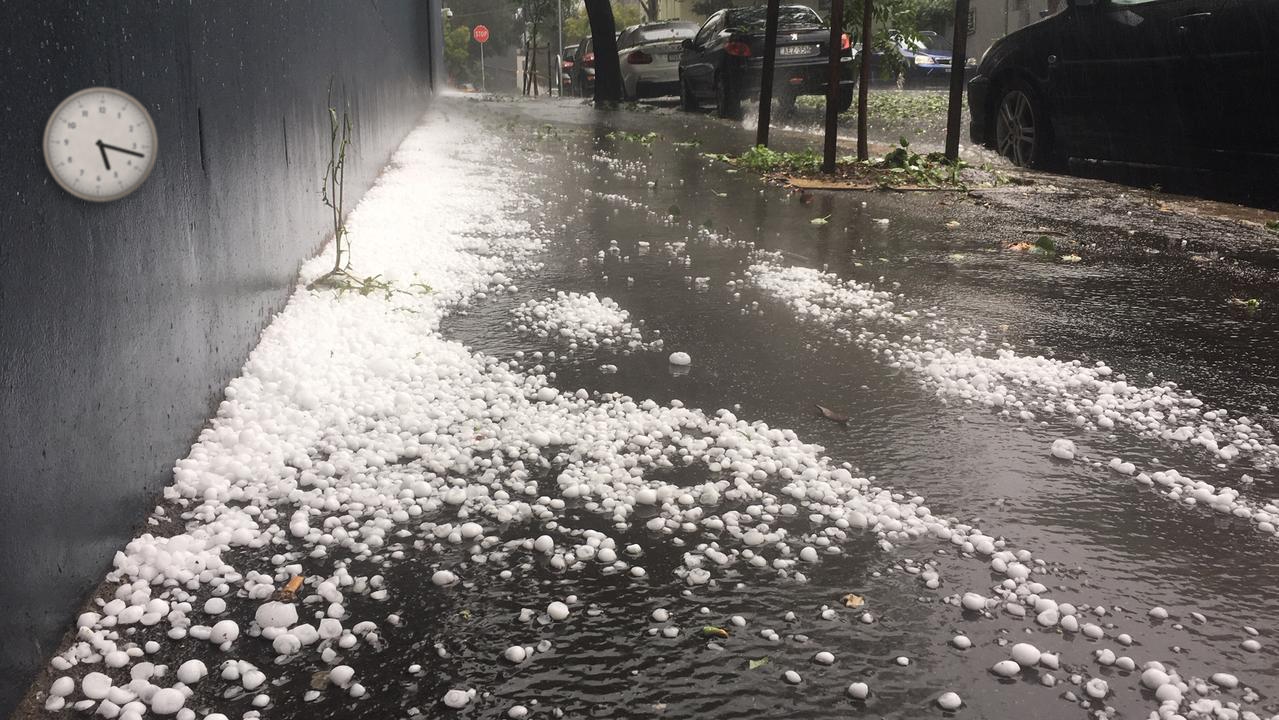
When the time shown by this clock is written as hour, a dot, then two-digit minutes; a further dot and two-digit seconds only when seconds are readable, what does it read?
5.17
